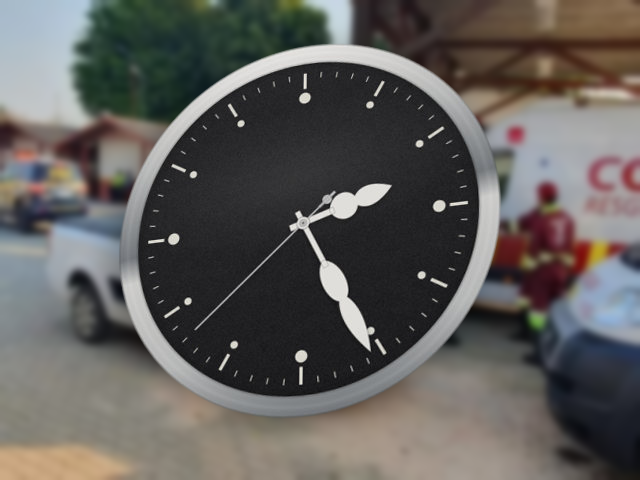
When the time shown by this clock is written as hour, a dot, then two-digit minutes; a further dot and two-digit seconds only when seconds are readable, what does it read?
2.25.38
